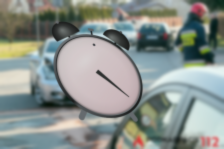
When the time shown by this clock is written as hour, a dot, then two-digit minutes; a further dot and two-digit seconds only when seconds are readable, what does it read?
4.22
